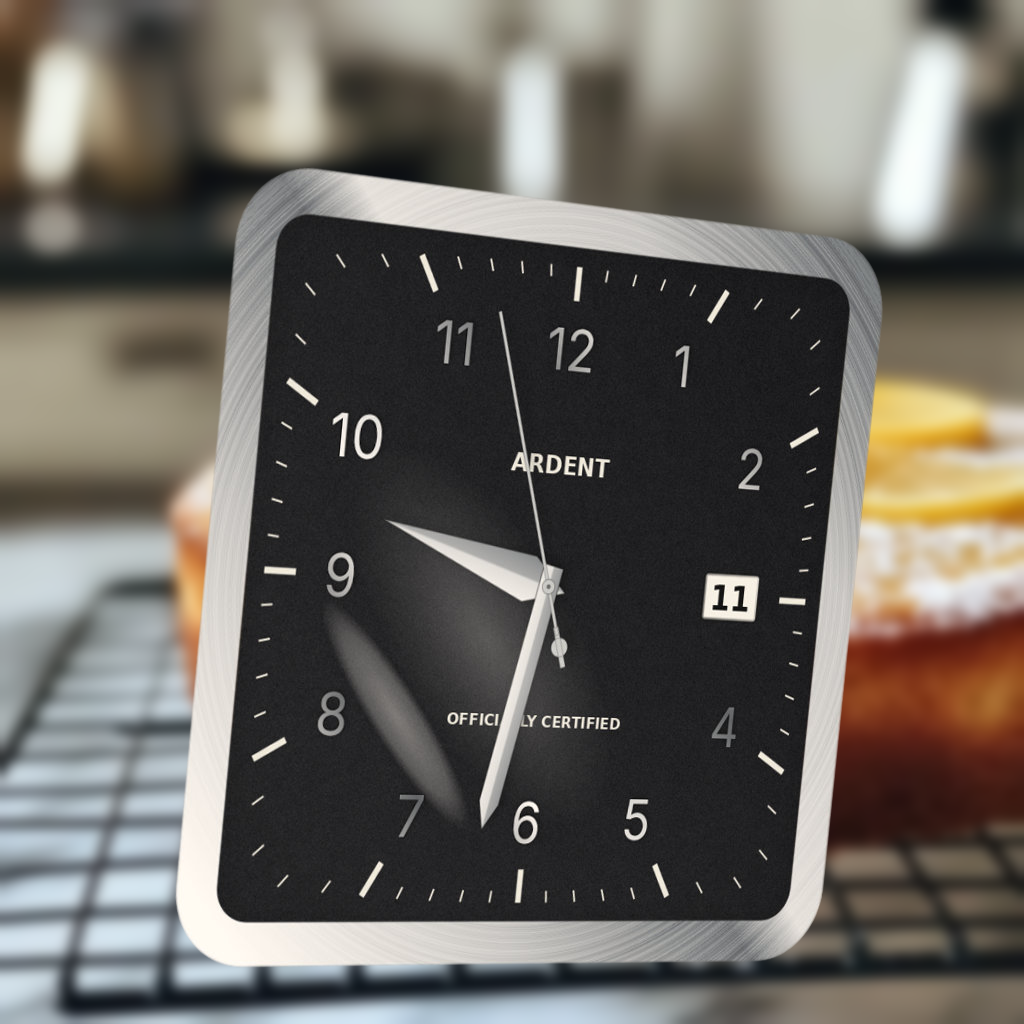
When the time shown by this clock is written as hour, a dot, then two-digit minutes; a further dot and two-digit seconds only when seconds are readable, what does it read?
9.31.57
